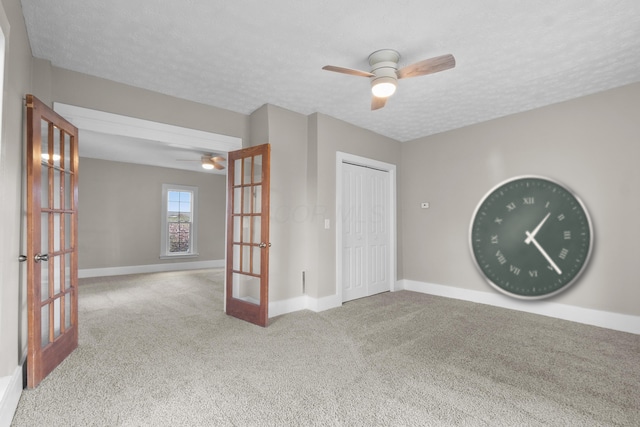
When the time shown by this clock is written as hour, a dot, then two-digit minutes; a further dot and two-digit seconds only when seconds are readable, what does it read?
1.24
